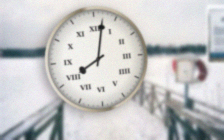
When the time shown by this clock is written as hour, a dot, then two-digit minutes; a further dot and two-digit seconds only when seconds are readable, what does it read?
8.02
